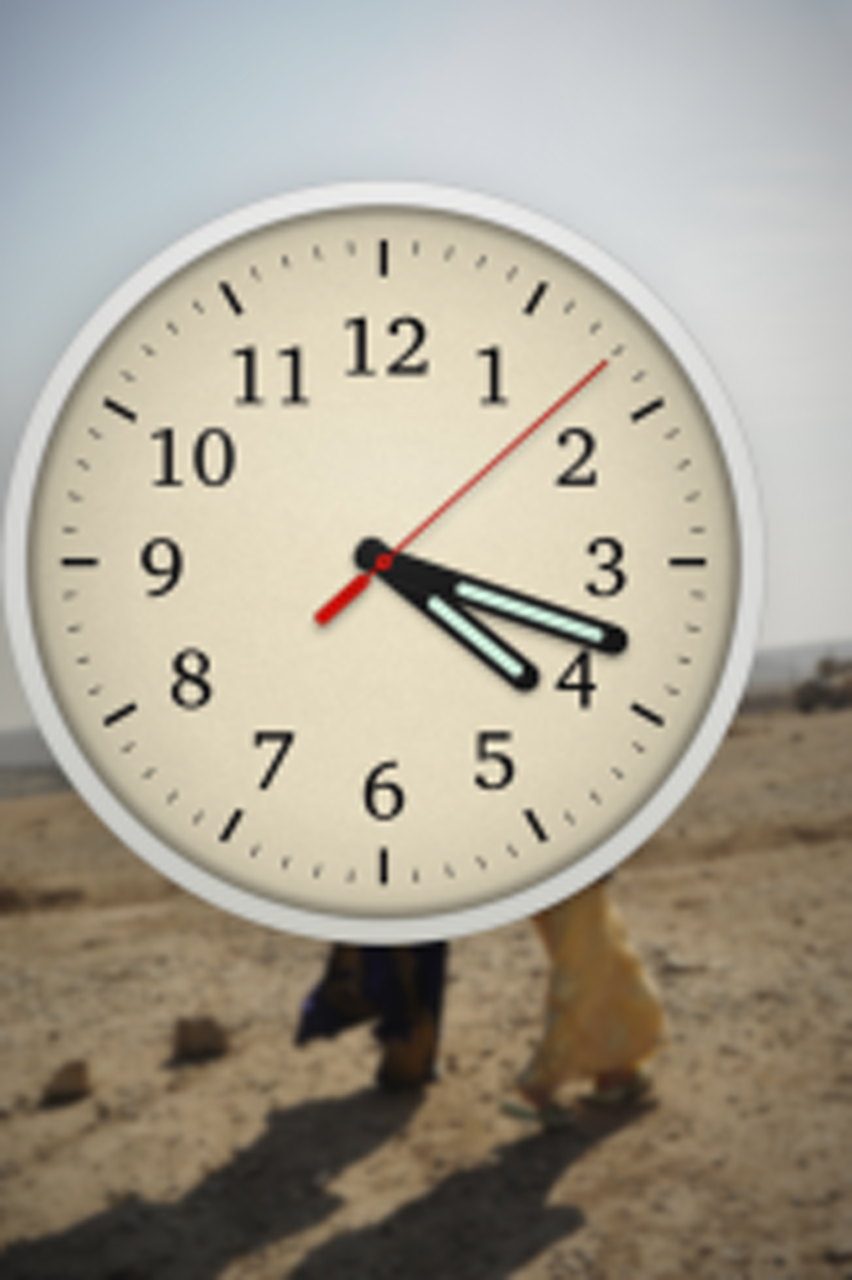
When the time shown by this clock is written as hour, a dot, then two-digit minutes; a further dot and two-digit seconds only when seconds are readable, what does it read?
4.18.08
